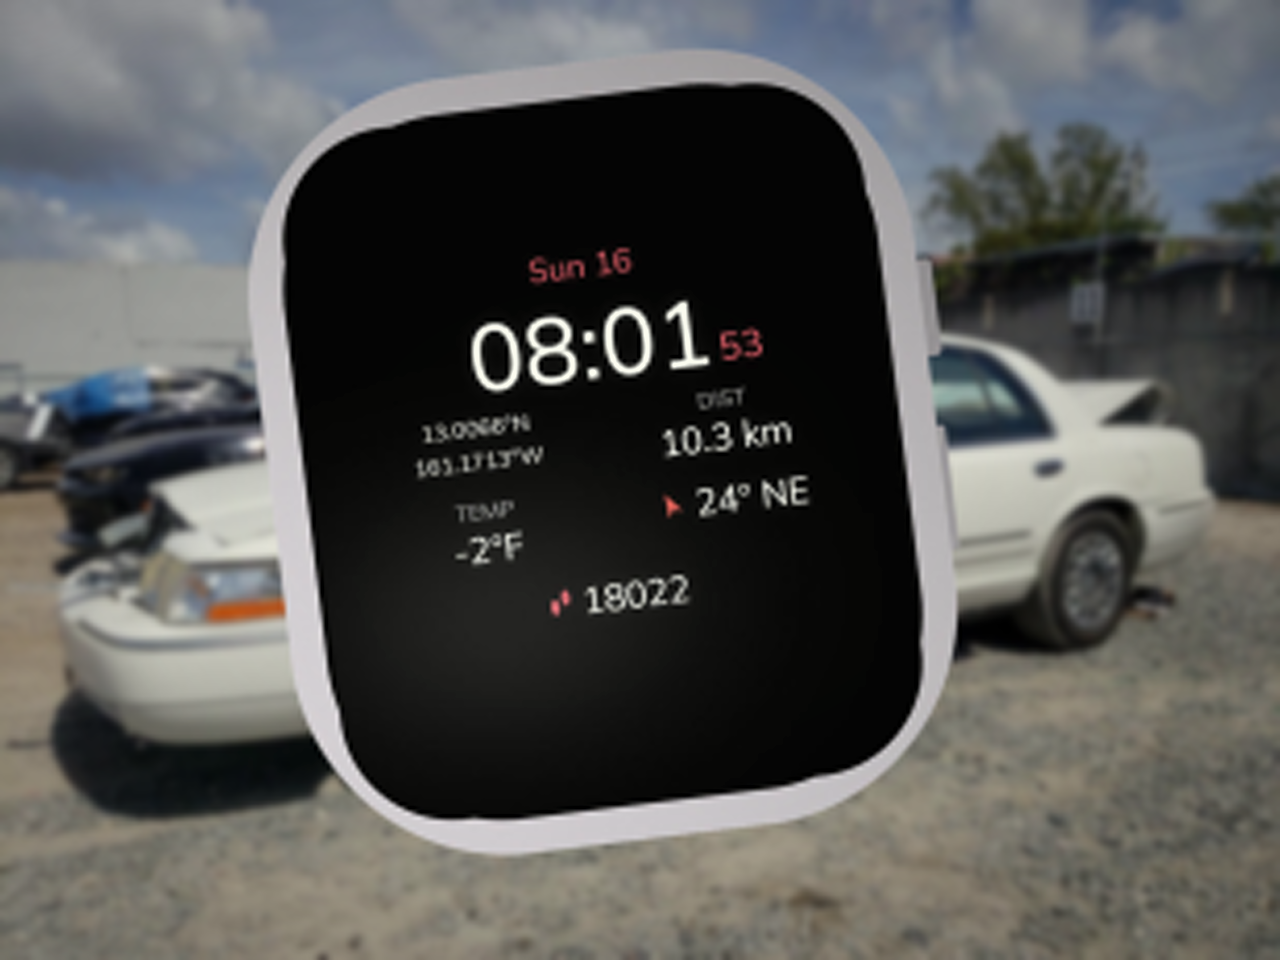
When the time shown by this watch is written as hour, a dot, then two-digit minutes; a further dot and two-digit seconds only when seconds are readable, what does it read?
8.01.53
